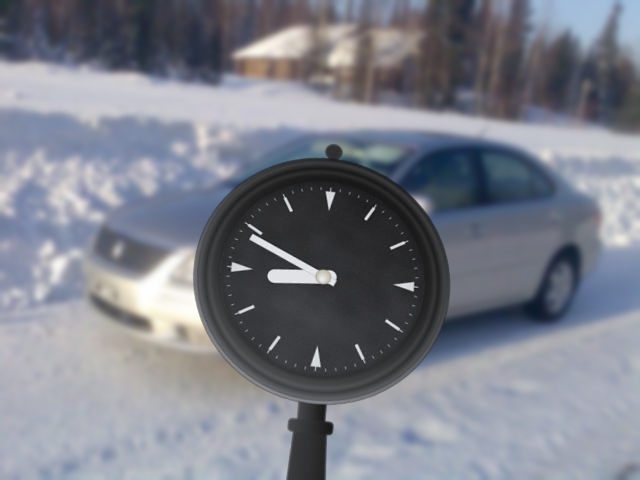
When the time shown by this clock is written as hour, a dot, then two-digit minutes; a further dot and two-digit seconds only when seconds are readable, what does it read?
8.49
